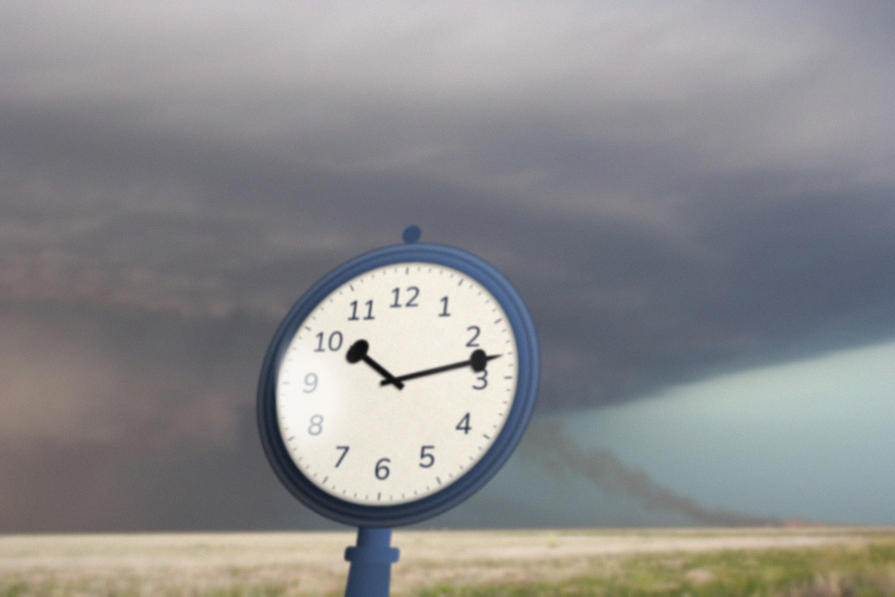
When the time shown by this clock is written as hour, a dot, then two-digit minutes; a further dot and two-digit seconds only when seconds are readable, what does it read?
10.13
